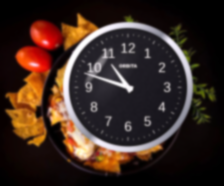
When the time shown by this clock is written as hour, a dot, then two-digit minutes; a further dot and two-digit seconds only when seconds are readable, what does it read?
10.48
